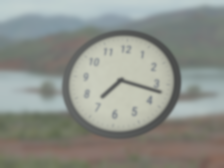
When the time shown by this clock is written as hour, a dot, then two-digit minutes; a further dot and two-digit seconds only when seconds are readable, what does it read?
7.17
